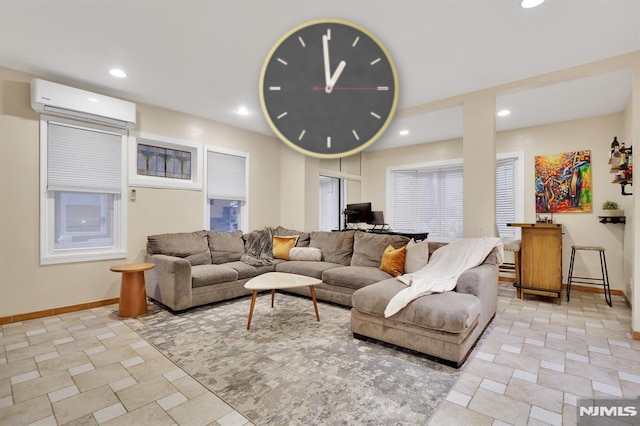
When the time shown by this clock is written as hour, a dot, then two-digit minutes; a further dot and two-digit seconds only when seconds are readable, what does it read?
12.59.15
